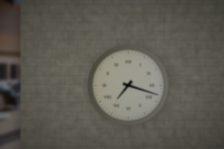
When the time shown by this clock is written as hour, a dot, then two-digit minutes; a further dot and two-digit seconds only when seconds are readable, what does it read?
7.18
